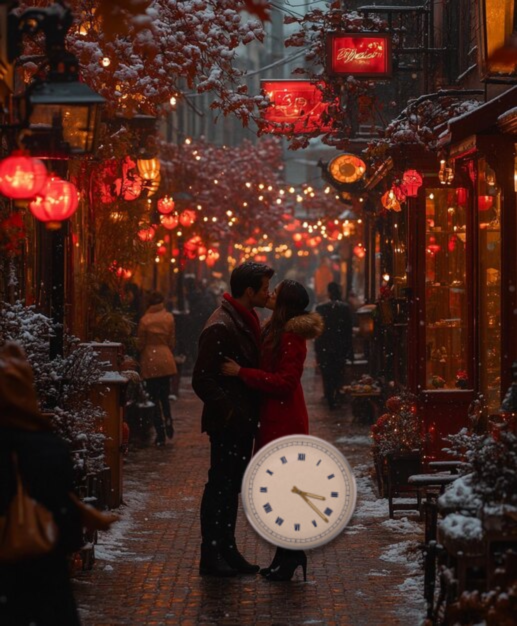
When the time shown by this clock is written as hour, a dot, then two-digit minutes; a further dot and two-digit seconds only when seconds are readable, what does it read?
3.22
